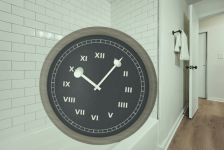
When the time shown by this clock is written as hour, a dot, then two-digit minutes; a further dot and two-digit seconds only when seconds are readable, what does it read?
10.06
